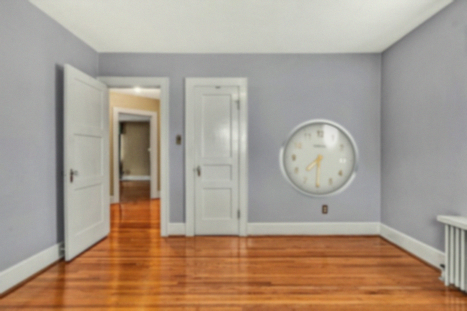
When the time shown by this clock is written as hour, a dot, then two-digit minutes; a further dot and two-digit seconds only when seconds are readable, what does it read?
7.30
